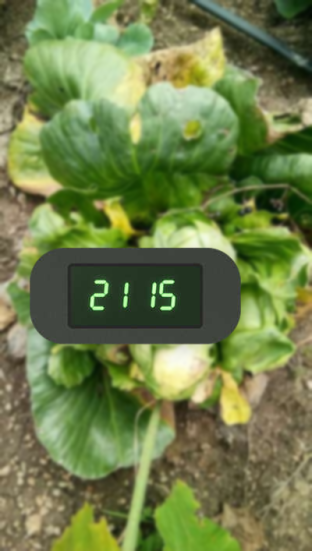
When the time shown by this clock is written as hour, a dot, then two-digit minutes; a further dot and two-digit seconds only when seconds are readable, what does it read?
21.15
